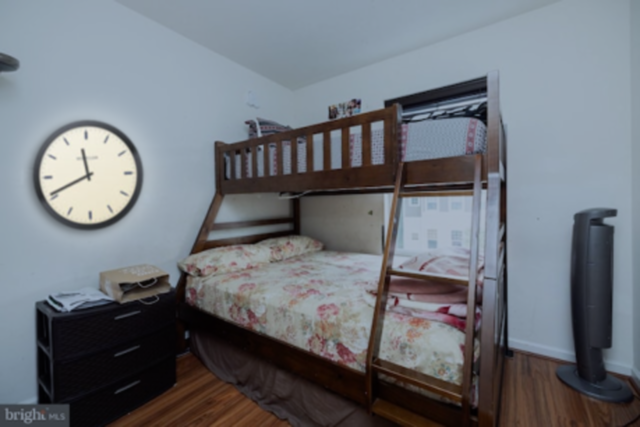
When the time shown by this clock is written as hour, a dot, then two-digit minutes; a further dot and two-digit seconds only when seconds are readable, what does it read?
11.41
